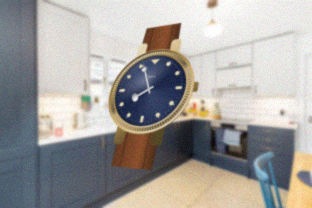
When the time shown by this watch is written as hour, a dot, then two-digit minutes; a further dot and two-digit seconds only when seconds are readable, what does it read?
7.56
